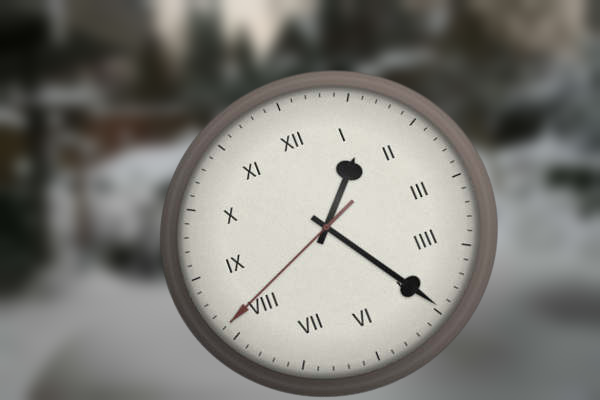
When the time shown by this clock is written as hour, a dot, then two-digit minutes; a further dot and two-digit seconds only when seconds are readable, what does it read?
1.24.41
